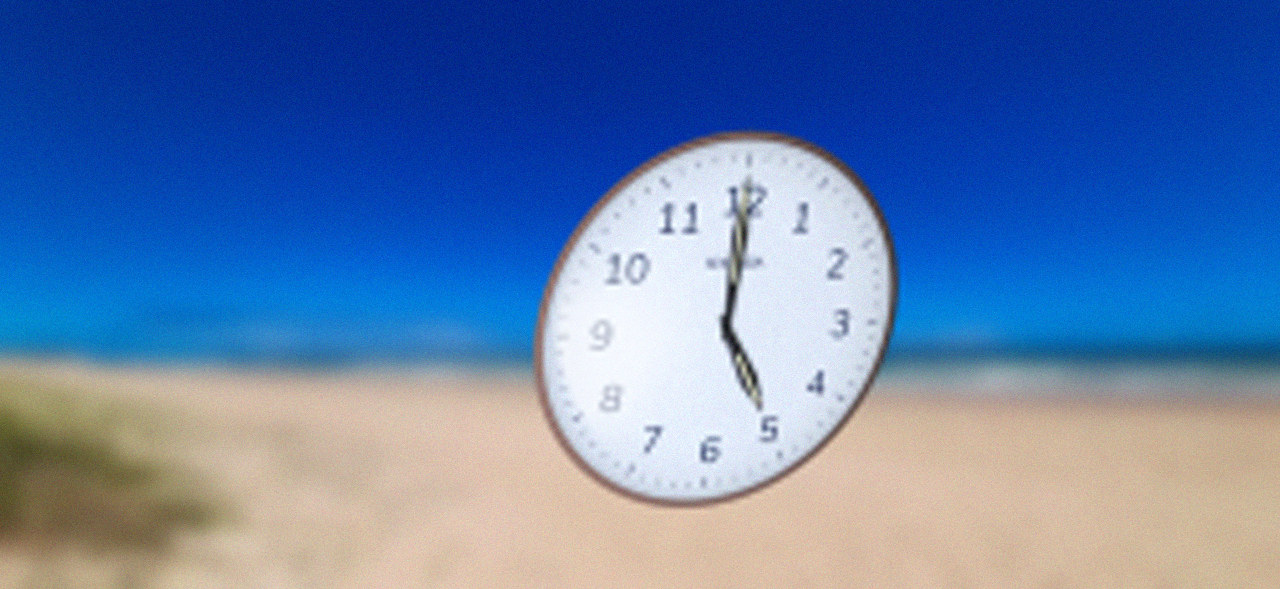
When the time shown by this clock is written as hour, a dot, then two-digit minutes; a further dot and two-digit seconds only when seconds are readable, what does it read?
5.00
